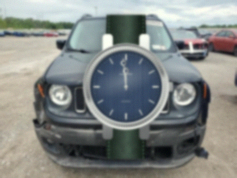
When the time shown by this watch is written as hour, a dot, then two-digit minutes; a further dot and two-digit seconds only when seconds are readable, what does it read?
11.59
